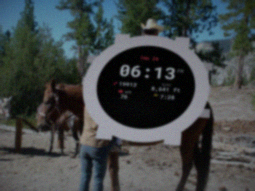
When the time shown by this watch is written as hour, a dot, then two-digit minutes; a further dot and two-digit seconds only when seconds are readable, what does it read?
6.13
